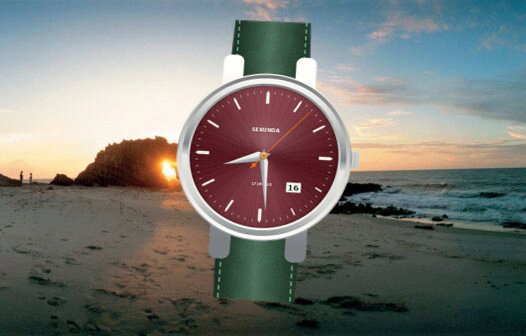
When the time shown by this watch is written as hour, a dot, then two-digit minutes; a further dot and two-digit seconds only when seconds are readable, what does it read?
8.29.07
